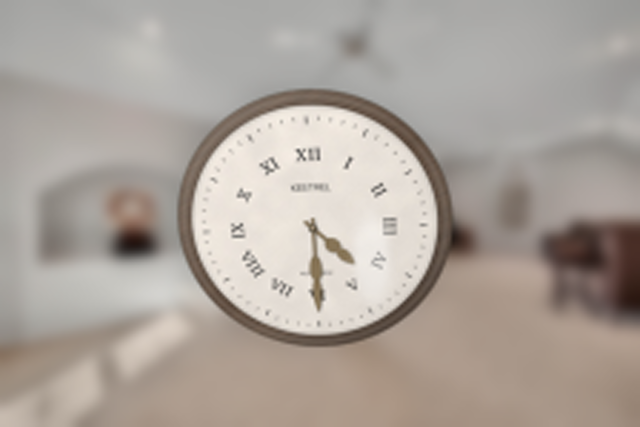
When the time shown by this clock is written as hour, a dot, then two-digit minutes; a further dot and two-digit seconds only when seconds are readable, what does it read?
4.30
